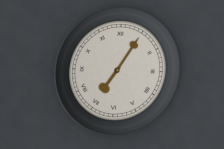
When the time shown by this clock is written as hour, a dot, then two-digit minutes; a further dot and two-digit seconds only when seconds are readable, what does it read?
7.05
